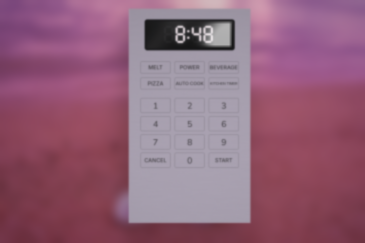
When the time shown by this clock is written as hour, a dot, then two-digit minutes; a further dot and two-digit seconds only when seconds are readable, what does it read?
8.48
